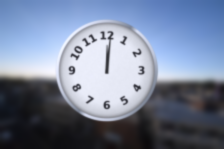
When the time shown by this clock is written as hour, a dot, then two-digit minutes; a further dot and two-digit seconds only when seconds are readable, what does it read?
12.01
